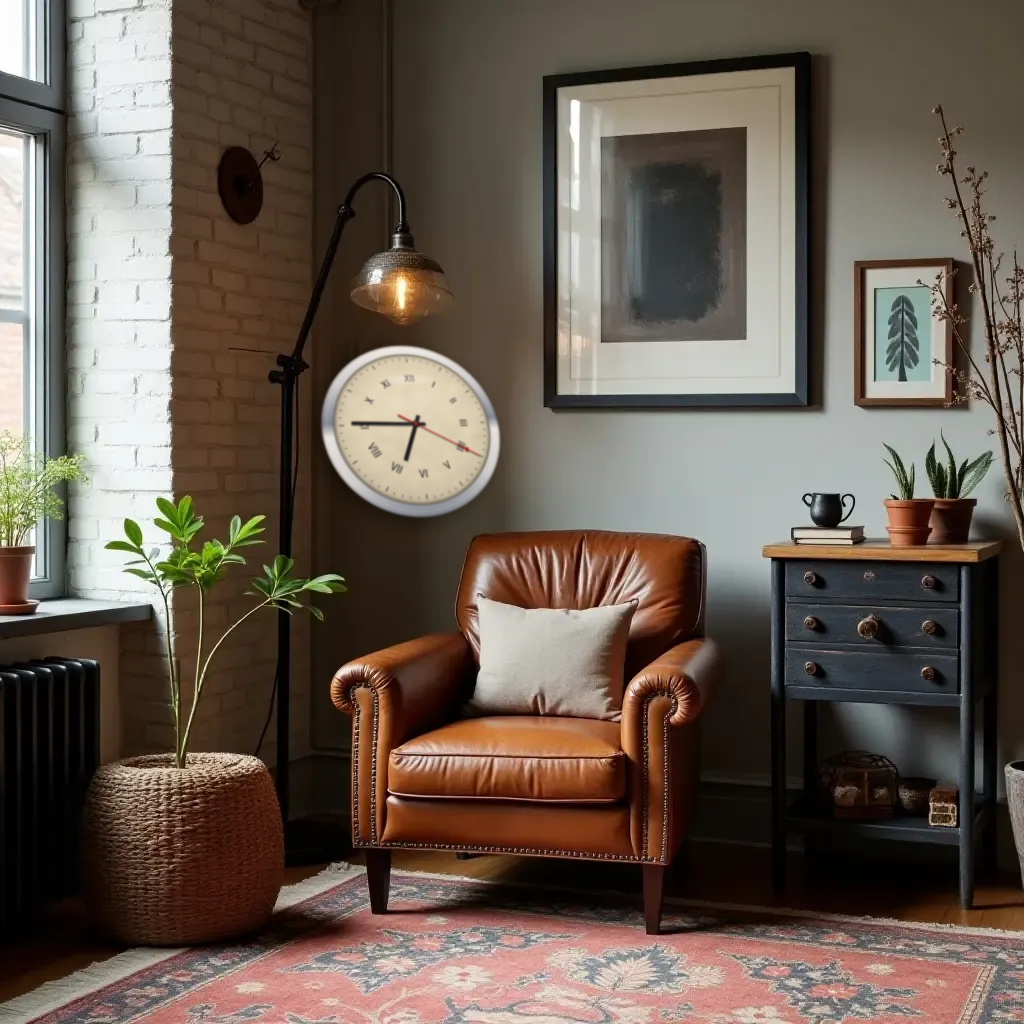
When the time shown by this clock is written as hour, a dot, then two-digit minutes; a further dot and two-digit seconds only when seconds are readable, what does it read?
6.45.20
